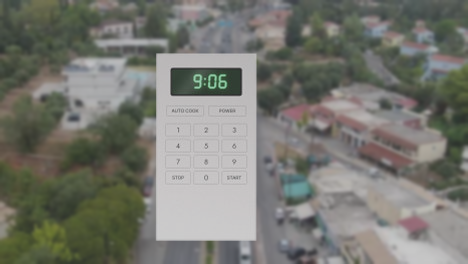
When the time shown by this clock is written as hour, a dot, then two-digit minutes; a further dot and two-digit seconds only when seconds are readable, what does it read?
9.06
